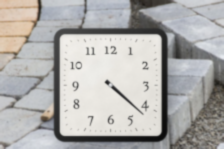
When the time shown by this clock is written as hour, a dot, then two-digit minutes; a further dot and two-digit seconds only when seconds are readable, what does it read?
4.22
